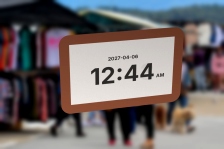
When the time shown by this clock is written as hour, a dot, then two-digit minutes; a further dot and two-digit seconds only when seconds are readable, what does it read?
12.44
